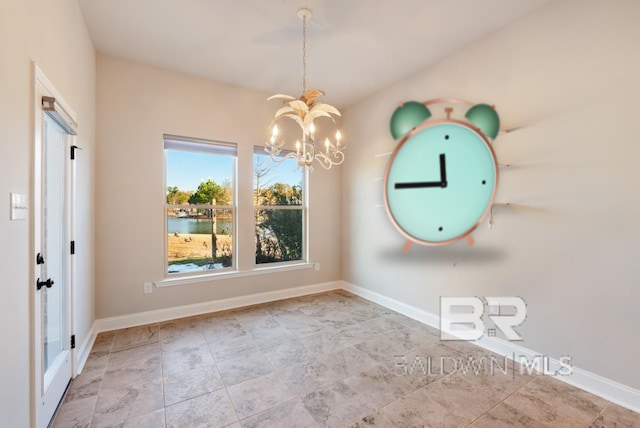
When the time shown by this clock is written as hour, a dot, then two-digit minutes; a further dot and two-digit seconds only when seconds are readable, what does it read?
11.45
